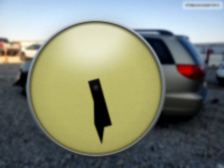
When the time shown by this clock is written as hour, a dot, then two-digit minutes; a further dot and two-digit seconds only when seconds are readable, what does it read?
5.29
